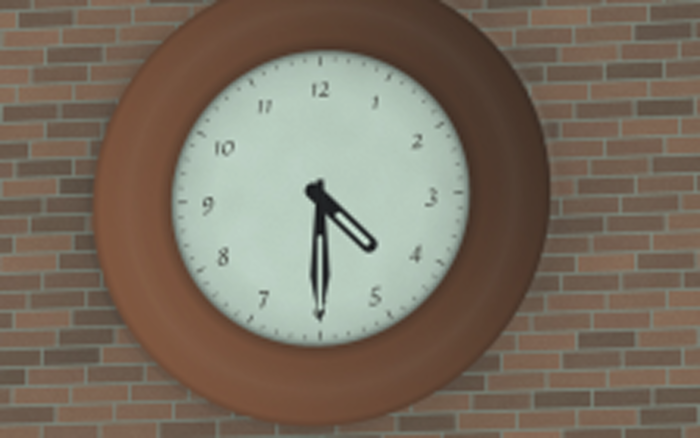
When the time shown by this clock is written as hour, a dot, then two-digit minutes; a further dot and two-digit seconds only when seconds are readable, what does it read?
4.30
